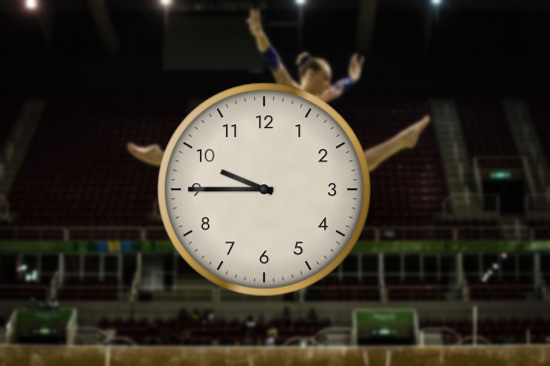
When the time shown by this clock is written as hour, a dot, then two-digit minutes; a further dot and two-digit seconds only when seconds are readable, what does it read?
9.45
